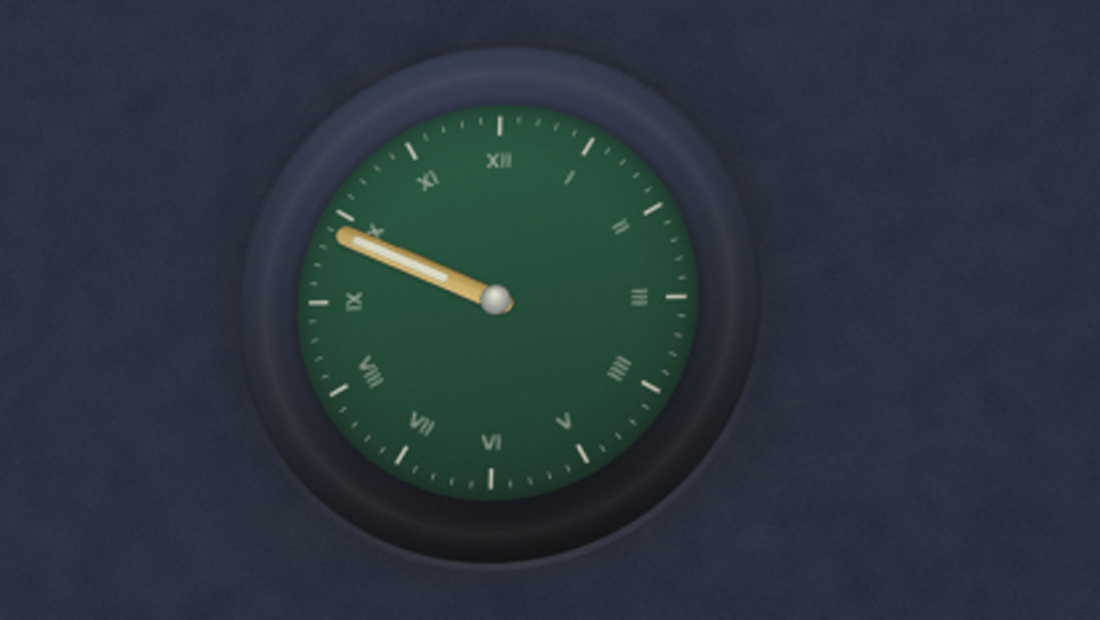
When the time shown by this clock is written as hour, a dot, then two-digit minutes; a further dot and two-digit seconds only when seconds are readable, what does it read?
9.49
